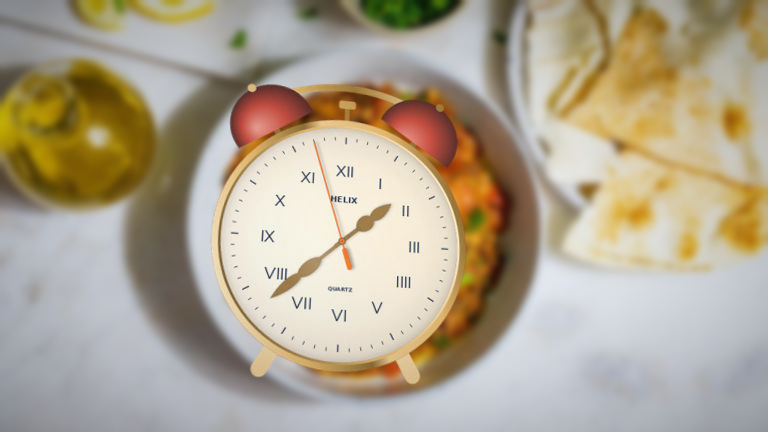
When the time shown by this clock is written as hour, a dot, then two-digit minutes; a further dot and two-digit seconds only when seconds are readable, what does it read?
1.37.57
